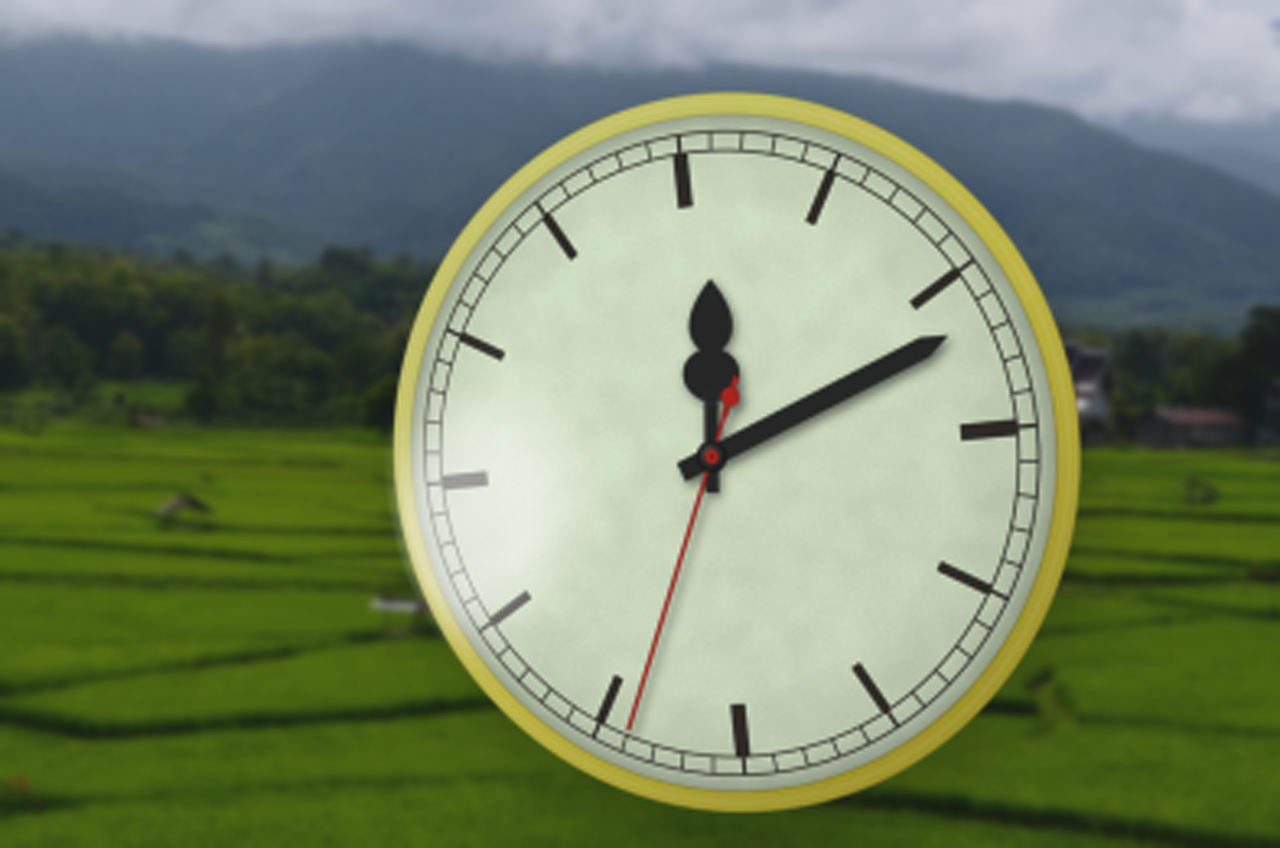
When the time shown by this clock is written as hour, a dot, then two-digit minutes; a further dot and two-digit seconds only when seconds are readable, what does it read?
12.11.34
